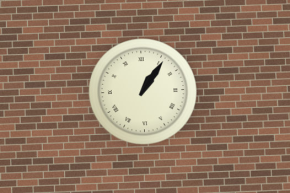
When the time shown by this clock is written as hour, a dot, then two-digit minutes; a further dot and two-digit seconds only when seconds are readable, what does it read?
1.06
